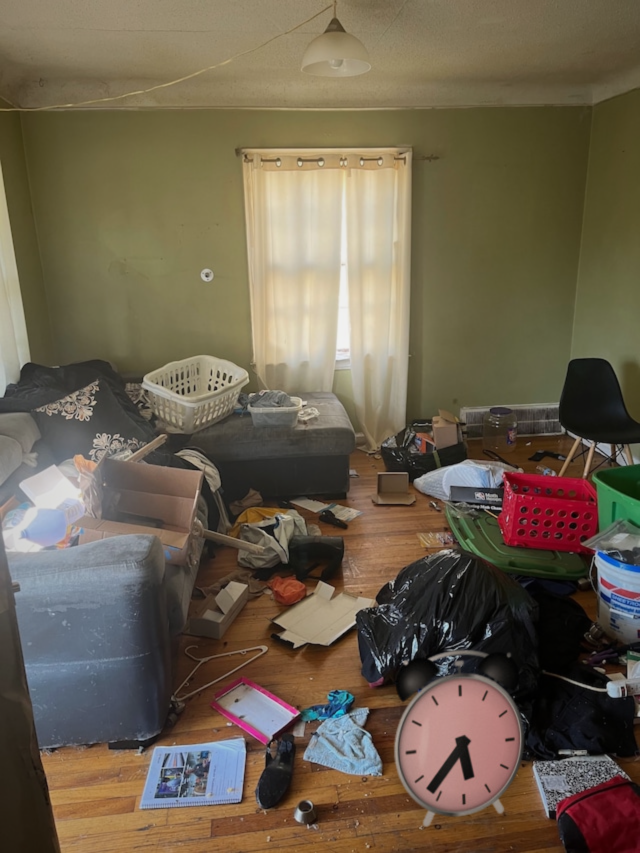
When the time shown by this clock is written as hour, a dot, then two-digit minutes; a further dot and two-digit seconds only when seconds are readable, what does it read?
5.37
